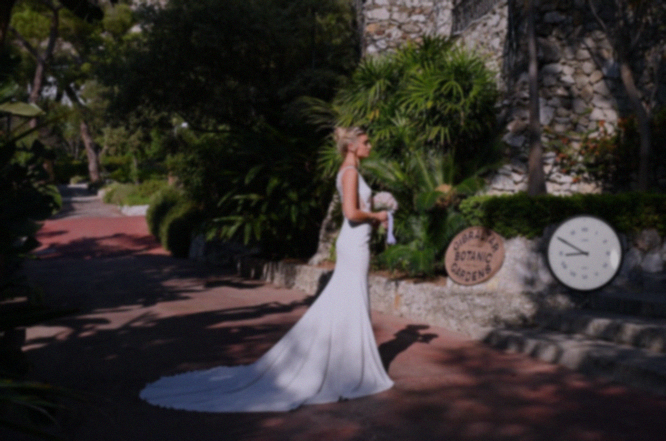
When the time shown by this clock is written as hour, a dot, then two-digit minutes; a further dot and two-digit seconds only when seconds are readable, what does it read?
8.50
